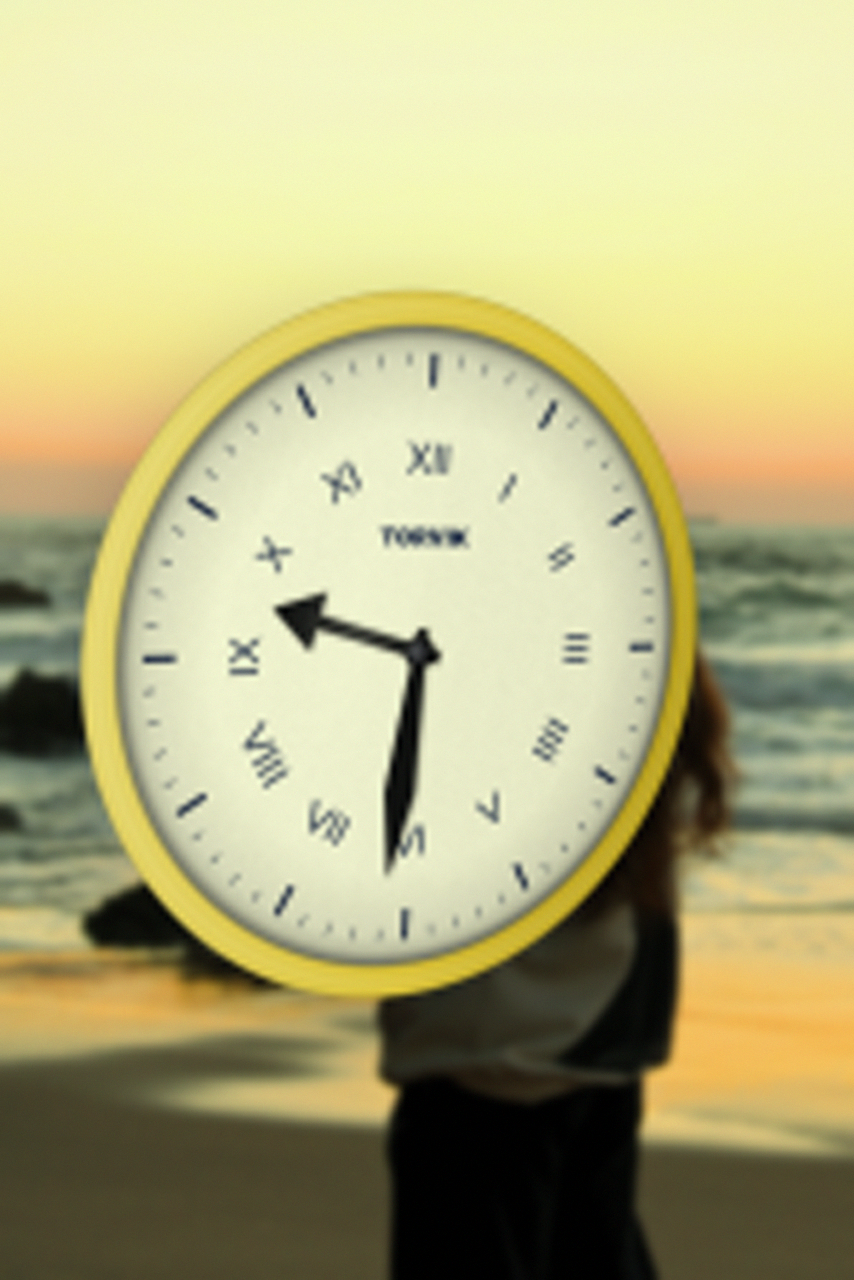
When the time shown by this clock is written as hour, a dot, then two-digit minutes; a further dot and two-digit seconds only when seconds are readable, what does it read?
9.31
